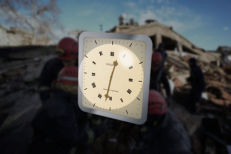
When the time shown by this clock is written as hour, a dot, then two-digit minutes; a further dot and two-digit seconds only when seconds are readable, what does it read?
12.32
